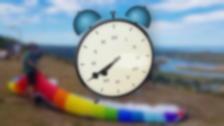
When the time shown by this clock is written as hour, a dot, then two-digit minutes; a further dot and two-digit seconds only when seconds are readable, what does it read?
7.40
